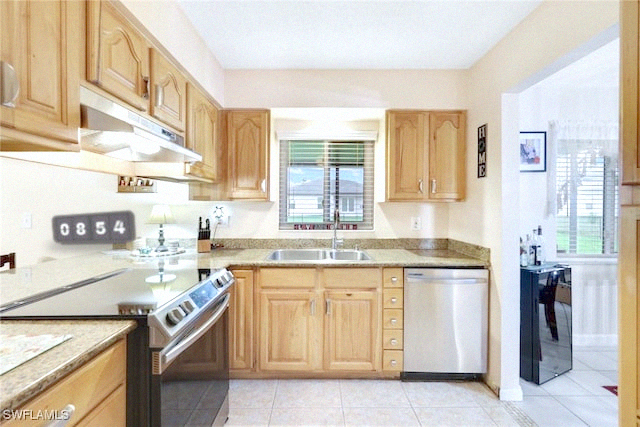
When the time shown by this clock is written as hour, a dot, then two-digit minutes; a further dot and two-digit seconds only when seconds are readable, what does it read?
8.54
